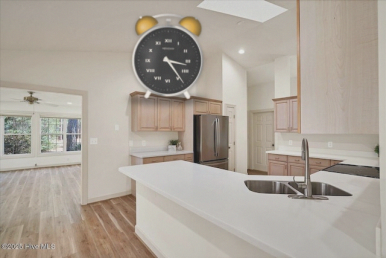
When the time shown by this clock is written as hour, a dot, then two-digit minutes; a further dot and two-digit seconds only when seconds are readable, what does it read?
3.24
